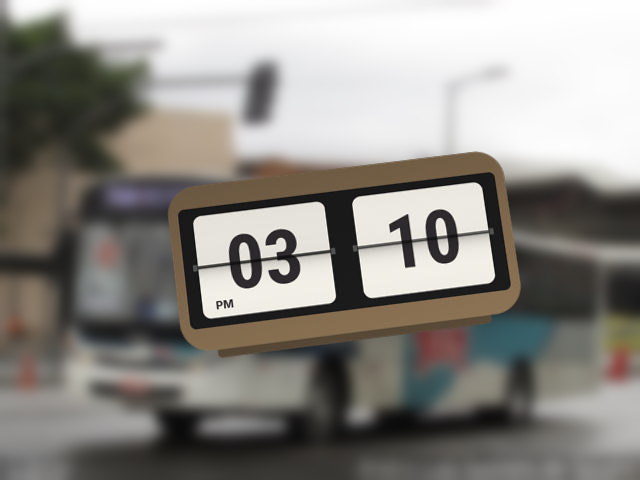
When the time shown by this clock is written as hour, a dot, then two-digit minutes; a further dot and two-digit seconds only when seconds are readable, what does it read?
3.10
